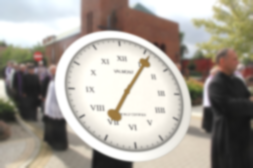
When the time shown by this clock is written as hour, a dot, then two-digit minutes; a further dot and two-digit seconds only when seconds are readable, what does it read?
7.06
